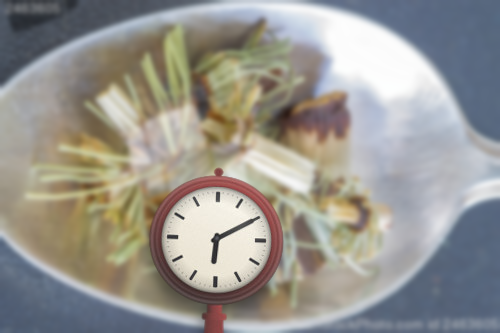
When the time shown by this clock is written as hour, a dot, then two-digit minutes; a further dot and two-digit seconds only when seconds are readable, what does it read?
6.10
